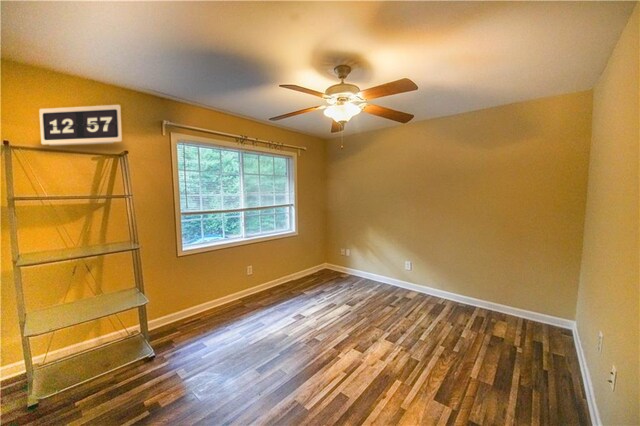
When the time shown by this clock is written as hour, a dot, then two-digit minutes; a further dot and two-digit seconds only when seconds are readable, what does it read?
12.57
